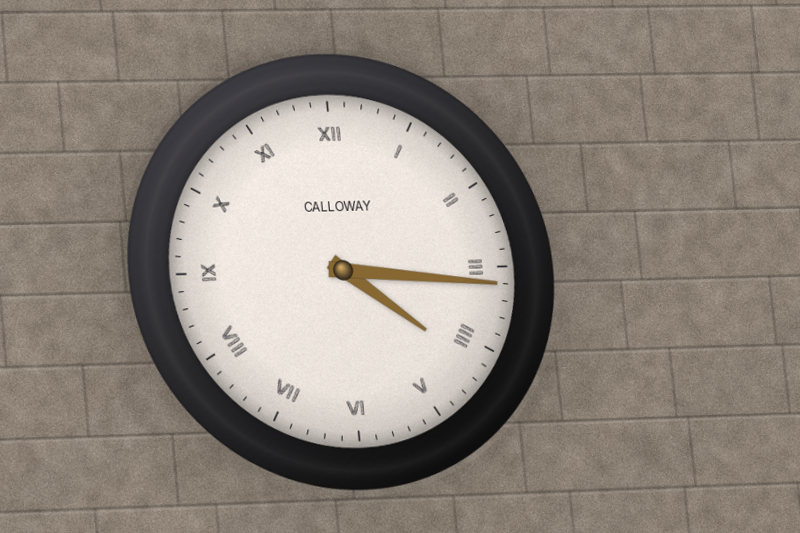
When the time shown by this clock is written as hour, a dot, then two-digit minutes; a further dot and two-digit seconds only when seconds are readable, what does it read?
4.16
